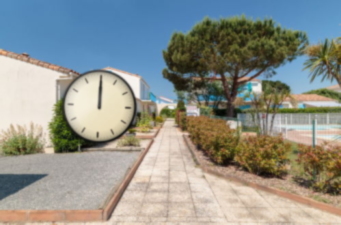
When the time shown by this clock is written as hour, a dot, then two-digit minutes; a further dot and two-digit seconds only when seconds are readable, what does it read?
12.00
